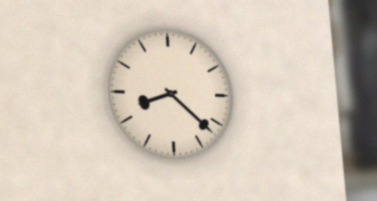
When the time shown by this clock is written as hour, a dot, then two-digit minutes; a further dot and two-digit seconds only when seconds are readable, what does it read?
8.22
